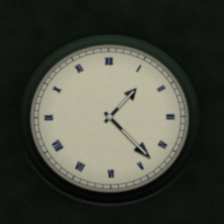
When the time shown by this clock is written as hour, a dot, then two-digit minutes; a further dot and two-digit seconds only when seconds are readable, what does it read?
1.23
